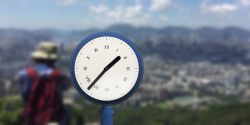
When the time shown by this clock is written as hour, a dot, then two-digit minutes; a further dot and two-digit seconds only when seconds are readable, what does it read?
1.37
